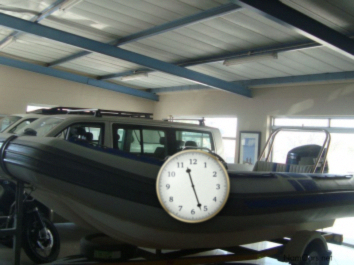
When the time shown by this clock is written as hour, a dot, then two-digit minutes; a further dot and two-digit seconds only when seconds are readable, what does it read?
11.27
